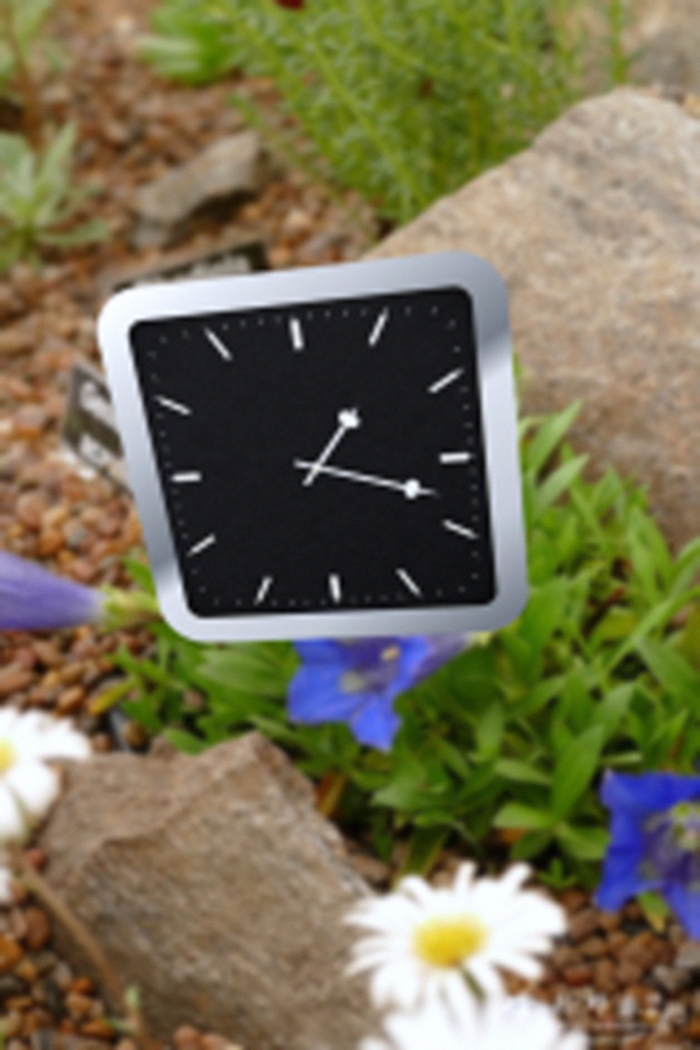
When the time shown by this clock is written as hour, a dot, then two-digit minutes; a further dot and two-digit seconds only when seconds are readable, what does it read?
1.18
